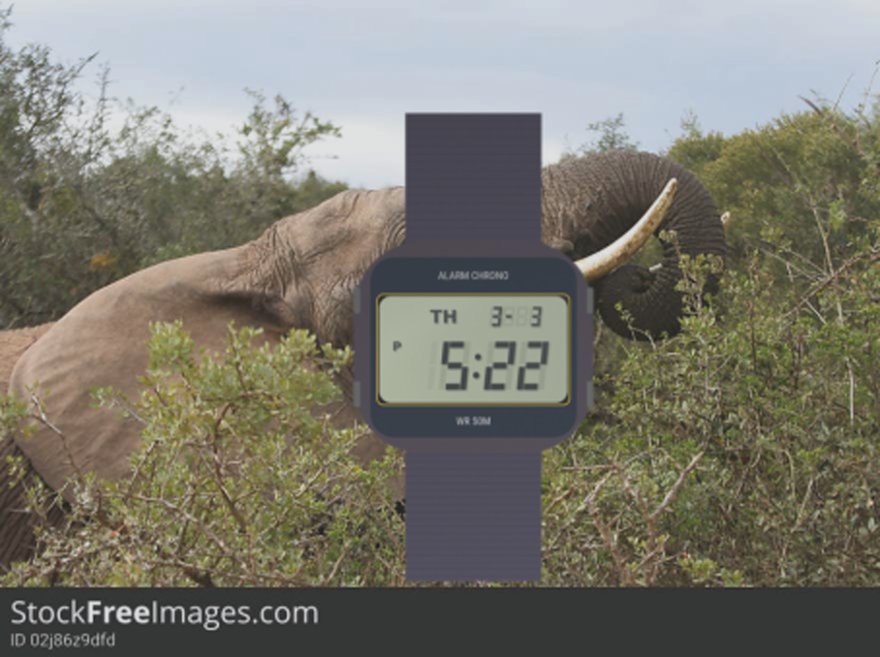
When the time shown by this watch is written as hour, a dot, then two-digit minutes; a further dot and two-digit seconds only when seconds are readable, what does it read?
5.22
